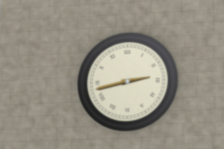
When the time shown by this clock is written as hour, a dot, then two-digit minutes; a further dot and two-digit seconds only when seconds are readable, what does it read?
2.43
